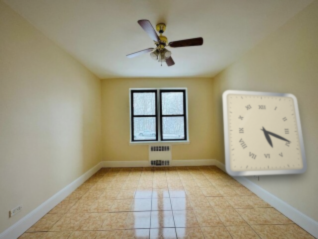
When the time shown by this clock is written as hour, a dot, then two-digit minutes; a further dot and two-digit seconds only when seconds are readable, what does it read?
5.19
